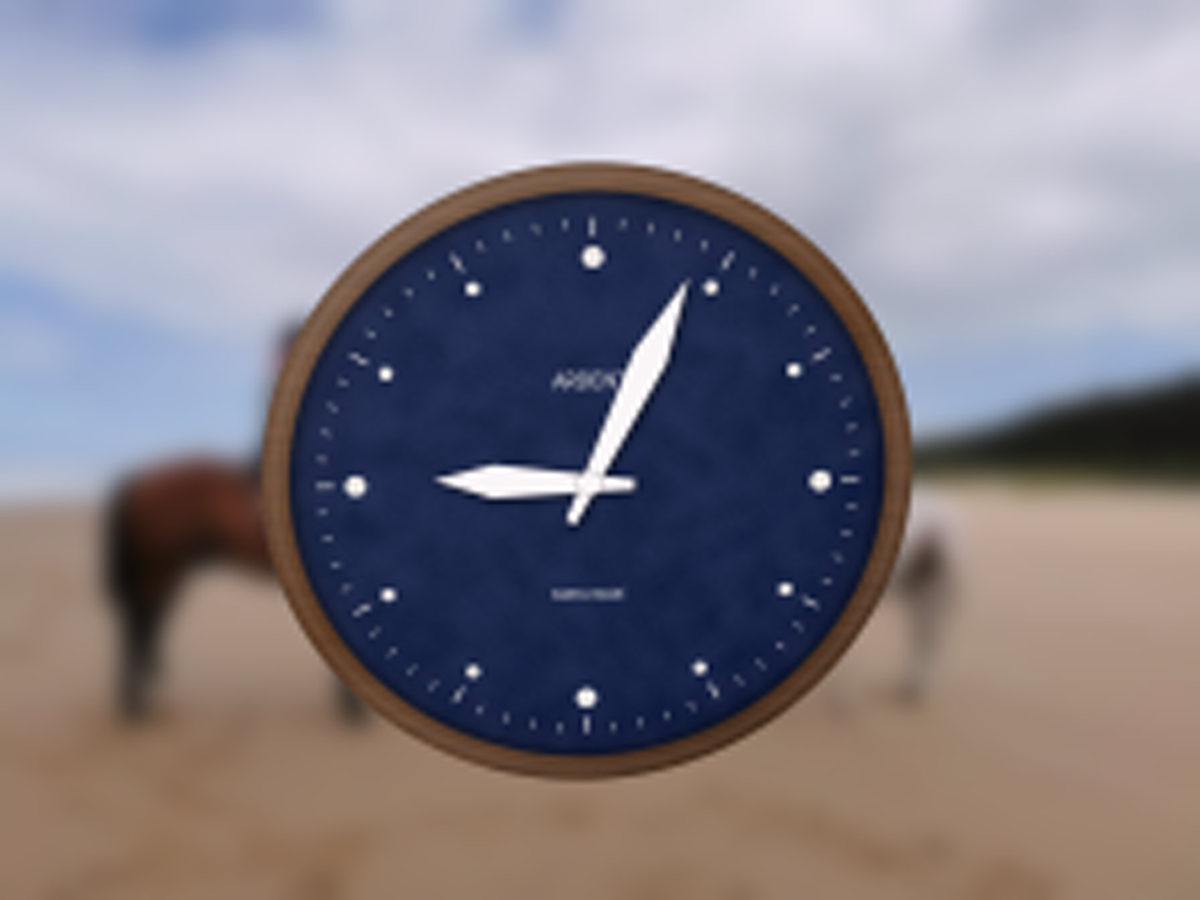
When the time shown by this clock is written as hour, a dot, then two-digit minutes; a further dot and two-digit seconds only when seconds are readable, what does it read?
9.04
